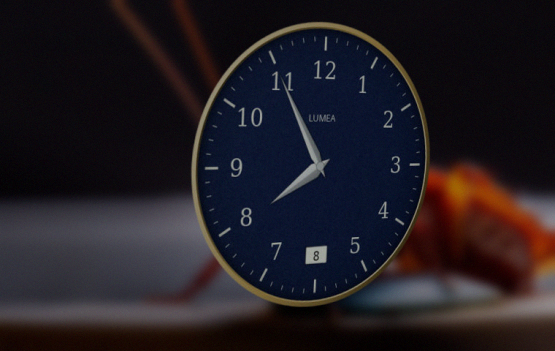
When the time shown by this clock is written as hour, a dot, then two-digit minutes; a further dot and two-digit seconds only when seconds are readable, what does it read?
7.55
